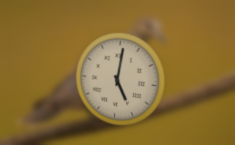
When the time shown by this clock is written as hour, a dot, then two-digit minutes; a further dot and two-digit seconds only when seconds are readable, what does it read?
5.01
